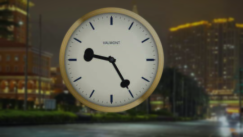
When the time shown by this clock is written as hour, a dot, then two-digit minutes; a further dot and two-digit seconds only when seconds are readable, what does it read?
9.25
